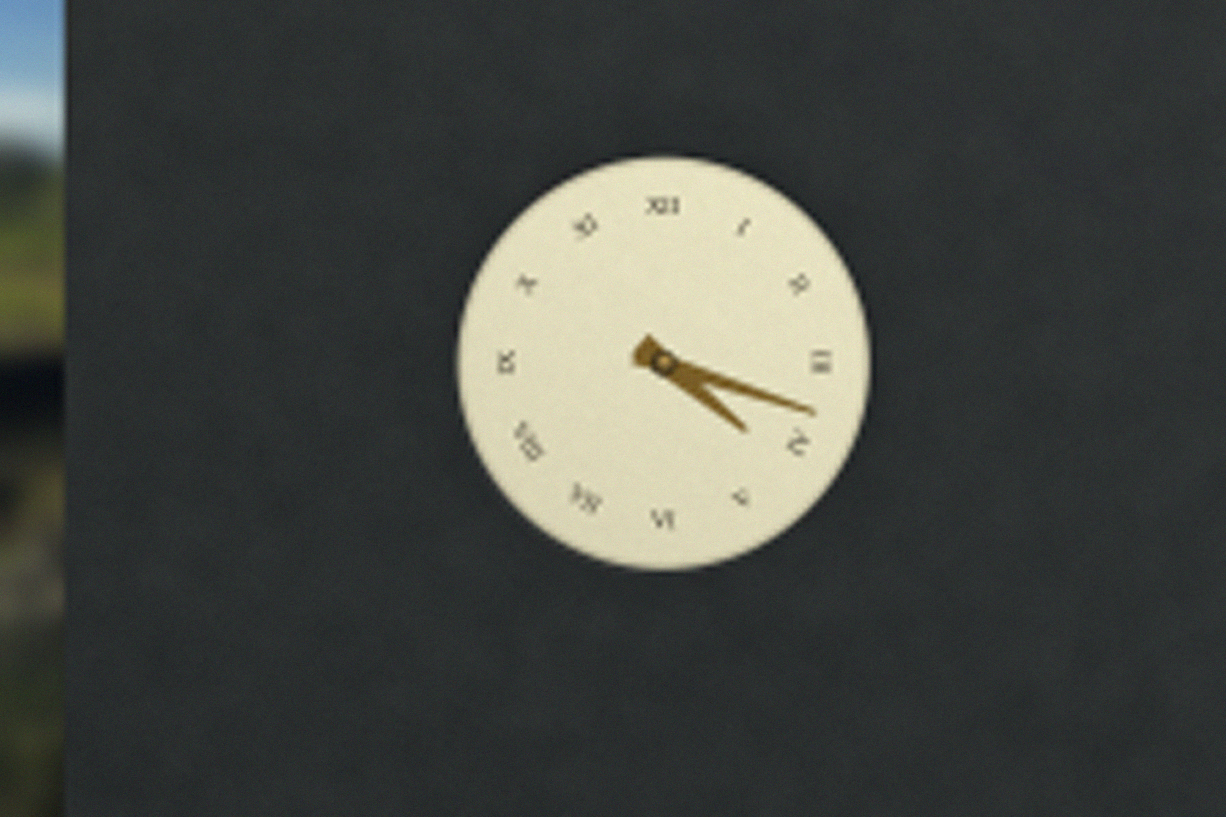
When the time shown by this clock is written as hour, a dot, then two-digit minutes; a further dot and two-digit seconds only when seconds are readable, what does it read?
4.18
